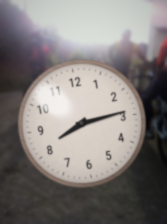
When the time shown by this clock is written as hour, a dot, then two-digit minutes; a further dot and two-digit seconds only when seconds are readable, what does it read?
8.14
